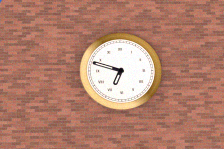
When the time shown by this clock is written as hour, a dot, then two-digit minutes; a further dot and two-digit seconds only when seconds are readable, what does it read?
6.48
